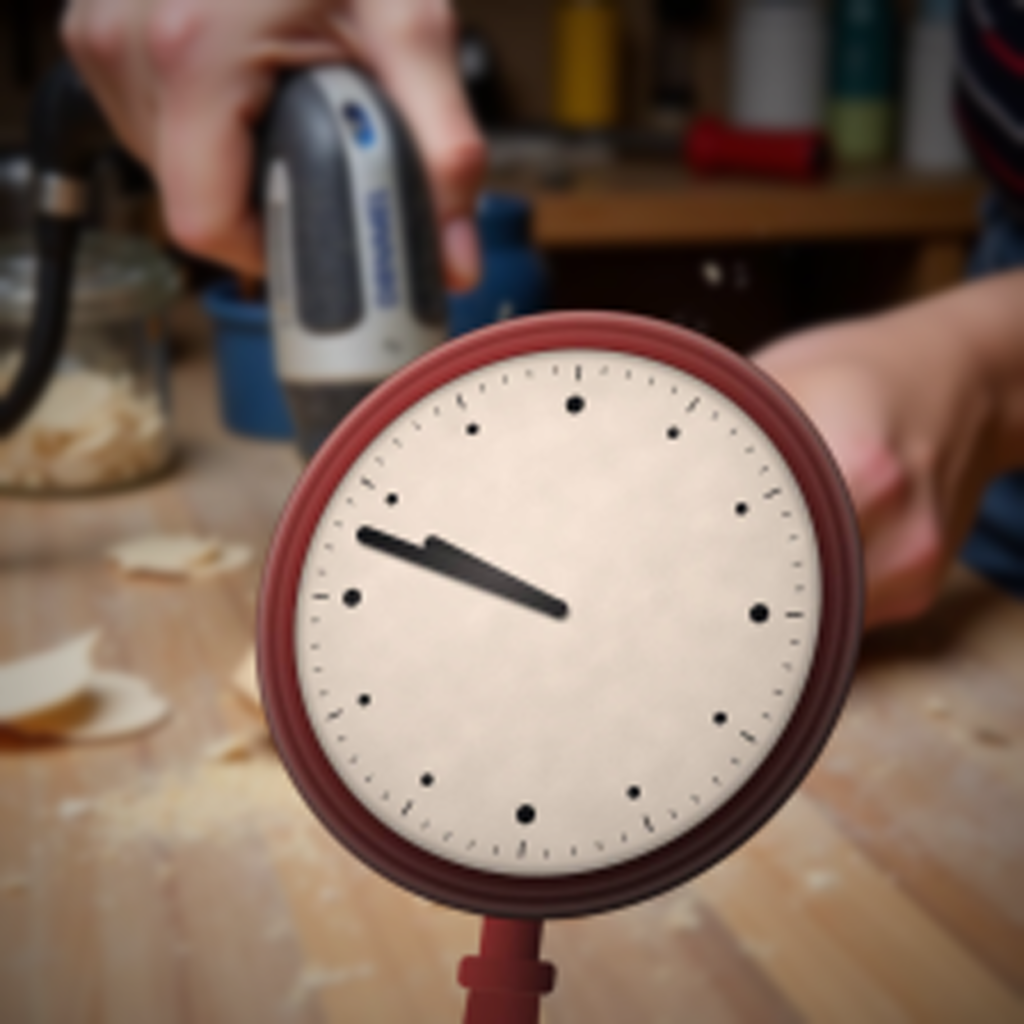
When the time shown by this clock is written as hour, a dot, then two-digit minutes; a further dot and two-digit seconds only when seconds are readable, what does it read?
9.48
